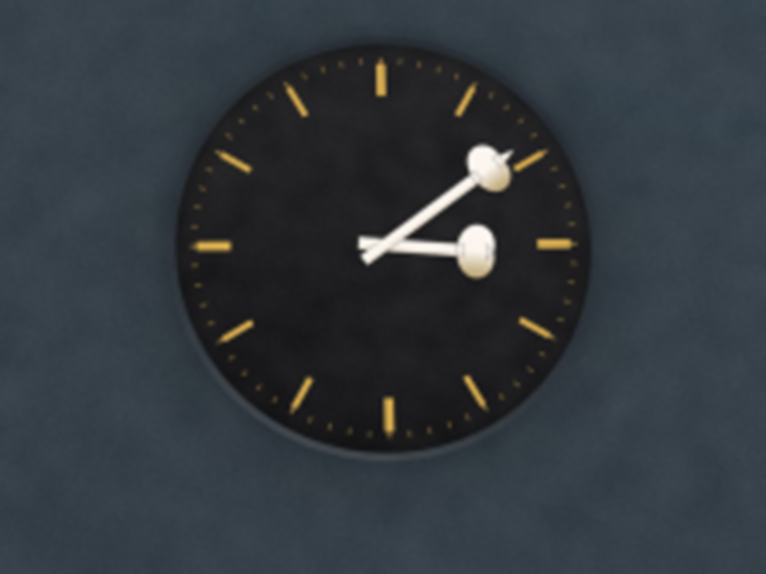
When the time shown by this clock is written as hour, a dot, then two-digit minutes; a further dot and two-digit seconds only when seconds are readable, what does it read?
3.09
